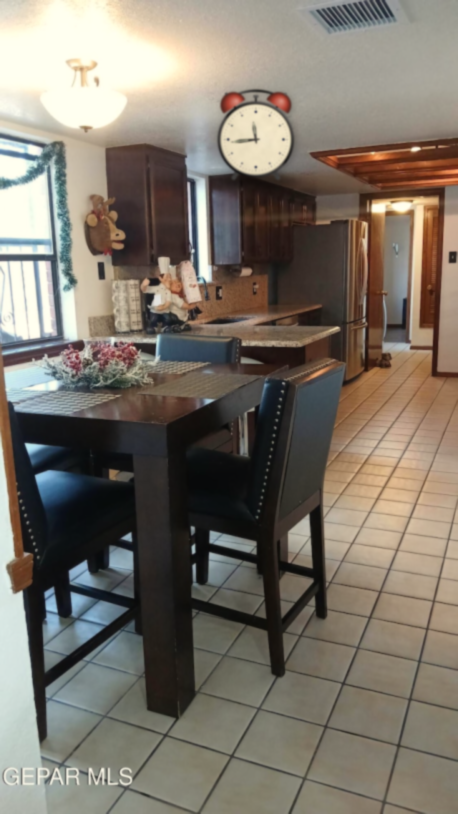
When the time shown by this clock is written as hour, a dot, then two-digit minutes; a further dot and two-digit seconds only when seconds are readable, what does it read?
11.44
